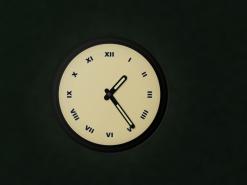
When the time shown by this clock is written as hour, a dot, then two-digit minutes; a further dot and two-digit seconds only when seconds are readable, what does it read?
1.24
